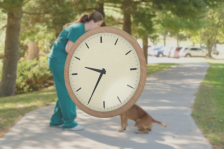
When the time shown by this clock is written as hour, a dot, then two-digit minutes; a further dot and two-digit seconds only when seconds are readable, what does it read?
9.35
